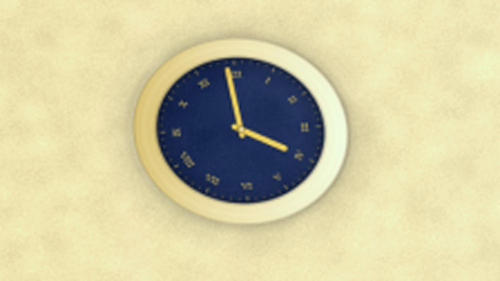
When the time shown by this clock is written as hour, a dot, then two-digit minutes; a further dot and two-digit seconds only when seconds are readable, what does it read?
3.59
